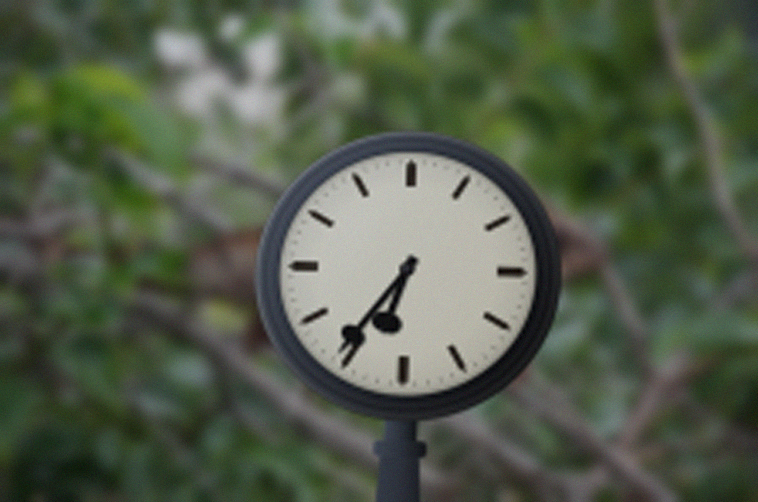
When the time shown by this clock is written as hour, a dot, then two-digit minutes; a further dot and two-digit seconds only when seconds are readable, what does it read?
6.36
